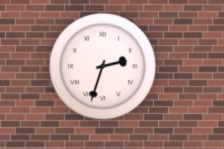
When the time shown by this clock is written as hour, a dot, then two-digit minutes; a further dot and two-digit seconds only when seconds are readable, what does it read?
2.33
